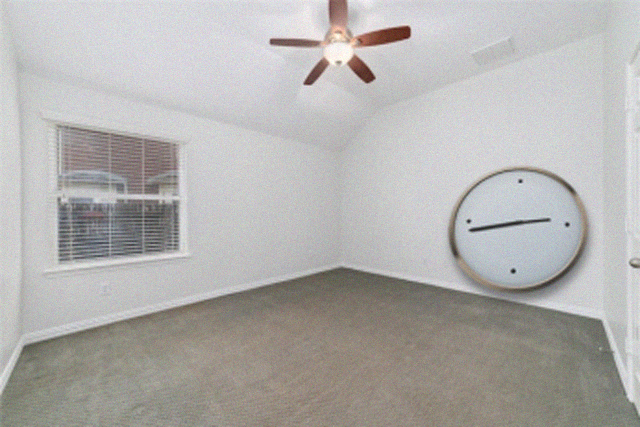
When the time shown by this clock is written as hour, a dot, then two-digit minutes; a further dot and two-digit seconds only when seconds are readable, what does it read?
2.43
